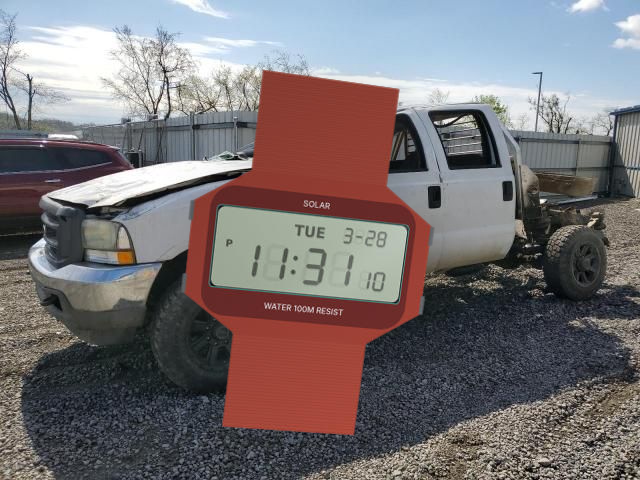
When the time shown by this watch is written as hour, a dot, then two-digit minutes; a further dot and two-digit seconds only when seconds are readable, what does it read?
11.31.10
